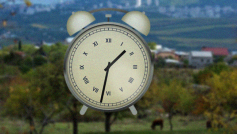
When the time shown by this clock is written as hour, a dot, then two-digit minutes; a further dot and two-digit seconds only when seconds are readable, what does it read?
1.32
